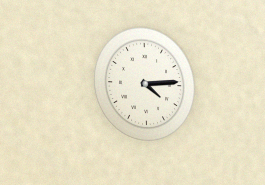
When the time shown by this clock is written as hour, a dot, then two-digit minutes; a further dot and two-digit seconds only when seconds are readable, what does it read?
4.14
